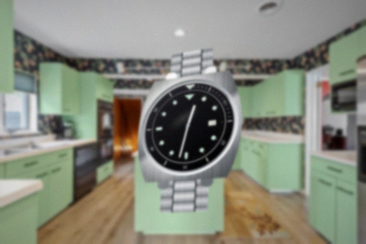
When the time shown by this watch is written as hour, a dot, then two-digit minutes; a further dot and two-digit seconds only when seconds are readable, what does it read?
12.32
